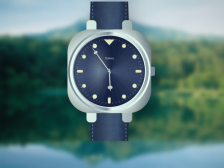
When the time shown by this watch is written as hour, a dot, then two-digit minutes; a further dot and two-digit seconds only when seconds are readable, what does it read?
5.54
